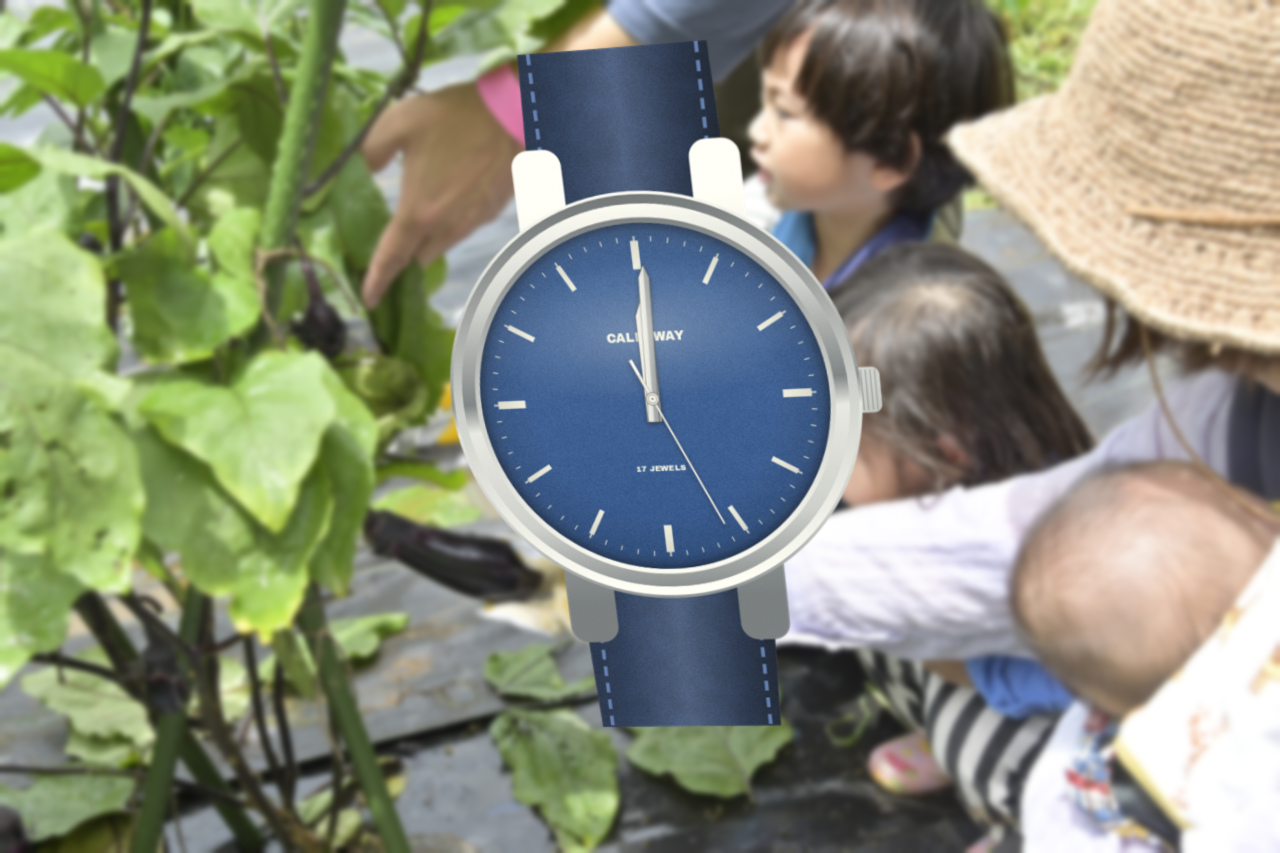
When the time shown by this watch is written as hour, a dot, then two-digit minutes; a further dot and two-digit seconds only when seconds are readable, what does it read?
12.00.26
